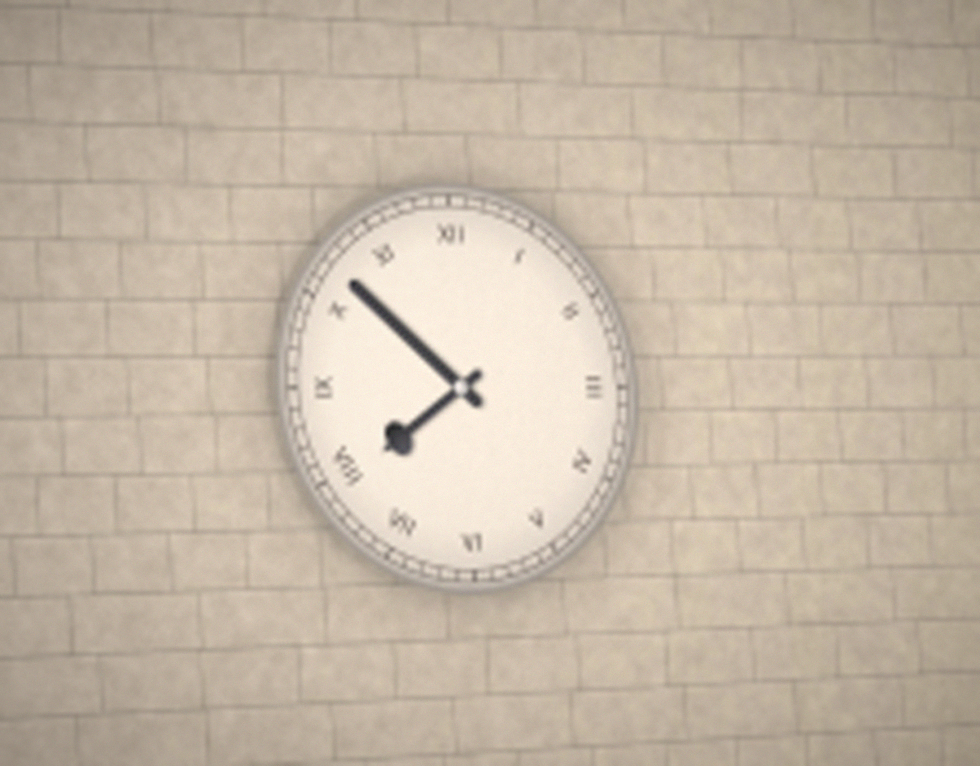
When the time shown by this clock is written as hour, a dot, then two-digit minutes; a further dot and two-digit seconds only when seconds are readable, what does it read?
7.52
